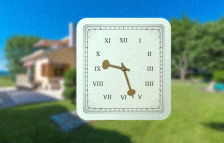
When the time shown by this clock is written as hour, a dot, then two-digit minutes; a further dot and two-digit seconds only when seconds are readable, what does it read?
9.27
